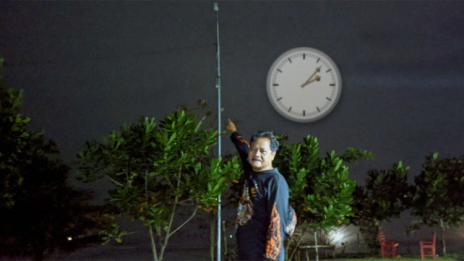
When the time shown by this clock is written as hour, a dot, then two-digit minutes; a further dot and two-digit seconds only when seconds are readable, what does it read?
2.07
